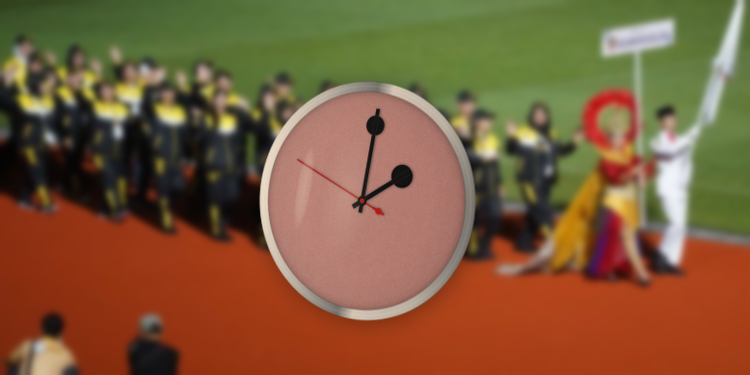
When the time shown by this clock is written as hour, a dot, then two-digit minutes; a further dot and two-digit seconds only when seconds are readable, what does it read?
2.01.50
